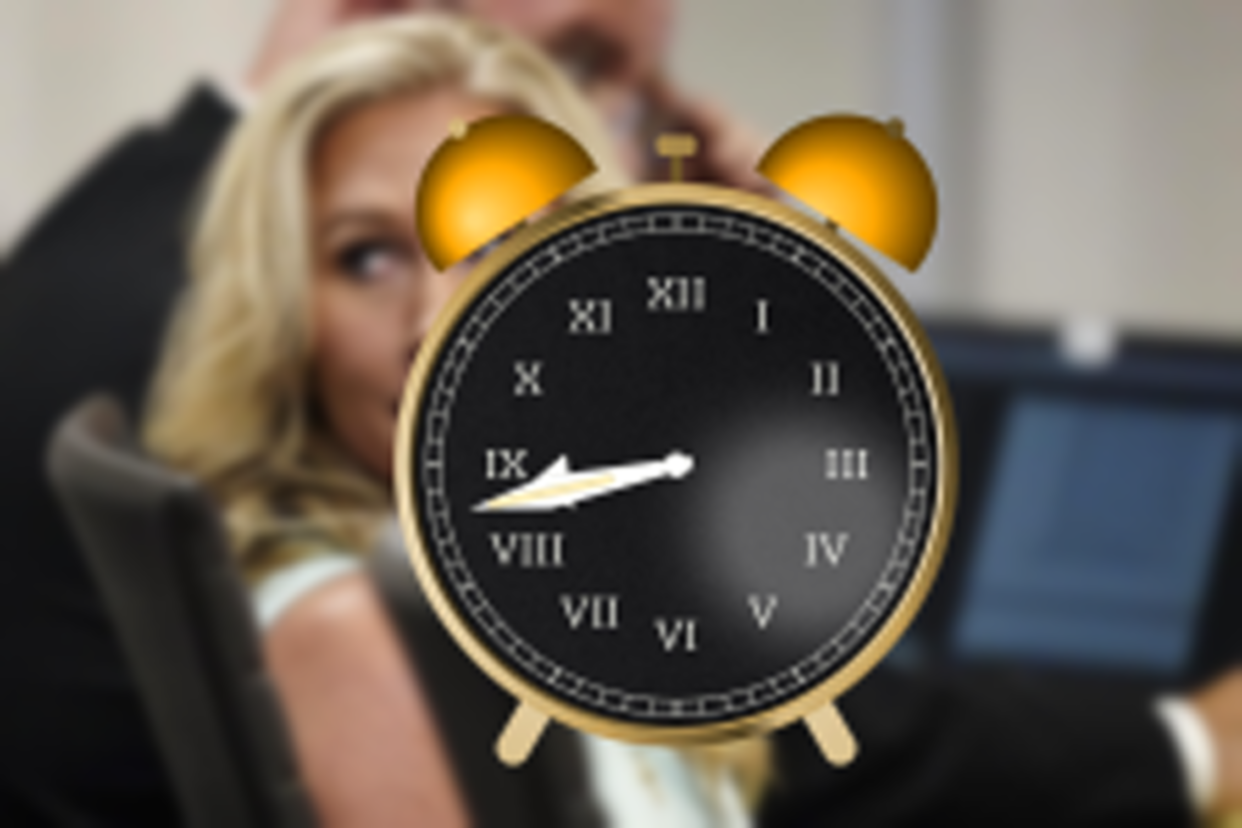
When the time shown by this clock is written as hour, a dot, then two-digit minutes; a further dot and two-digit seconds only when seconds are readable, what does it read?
8.43
